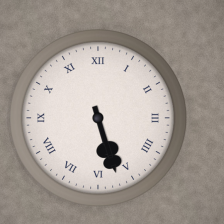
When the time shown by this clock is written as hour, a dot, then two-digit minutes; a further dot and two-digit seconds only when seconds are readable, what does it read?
5.27
